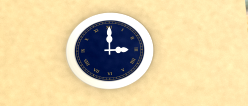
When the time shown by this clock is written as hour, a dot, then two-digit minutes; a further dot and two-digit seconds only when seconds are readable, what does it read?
3.00
